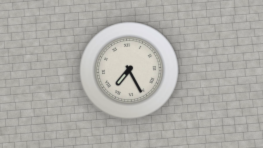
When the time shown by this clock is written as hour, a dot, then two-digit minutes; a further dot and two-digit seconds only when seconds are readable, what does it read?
7.26
